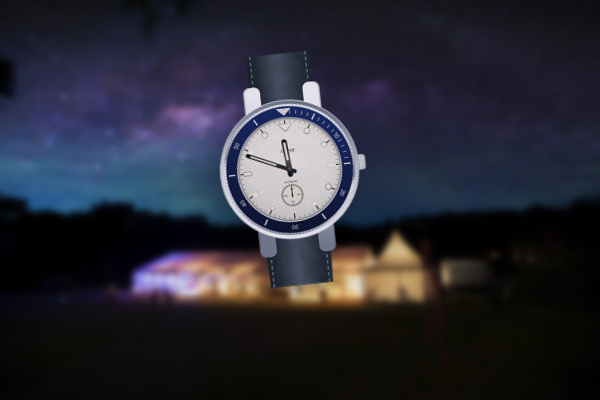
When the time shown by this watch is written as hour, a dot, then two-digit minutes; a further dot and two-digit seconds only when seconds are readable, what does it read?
11.49
